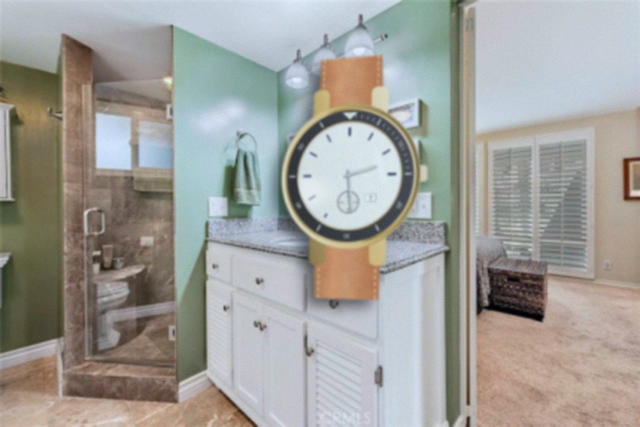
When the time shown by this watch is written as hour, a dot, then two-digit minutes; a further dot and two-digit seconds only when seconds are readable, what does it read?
2.29
